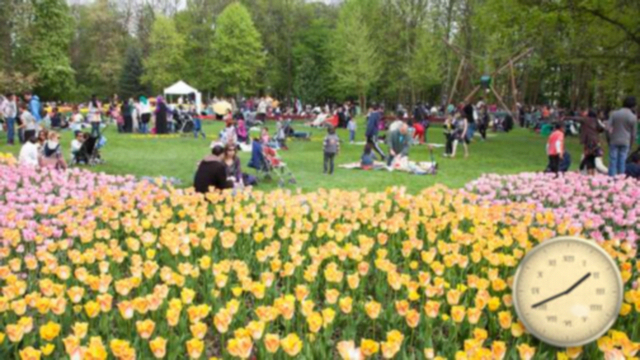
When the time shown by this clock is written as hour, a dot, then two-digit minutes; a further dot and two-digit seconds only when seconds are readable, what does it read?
1.41
